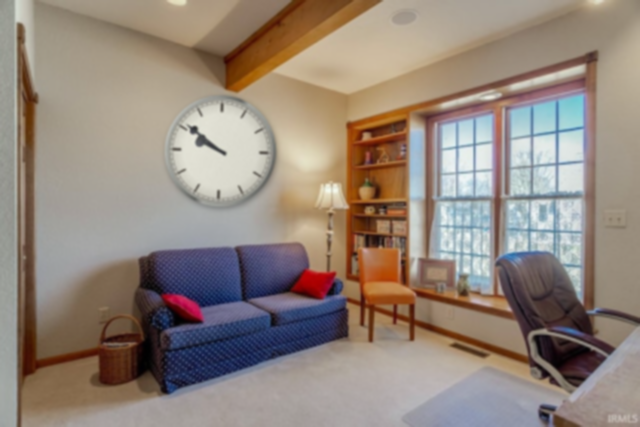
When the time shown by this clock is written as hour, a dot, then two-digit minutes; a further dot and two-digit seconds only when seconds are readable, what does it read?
9.51
